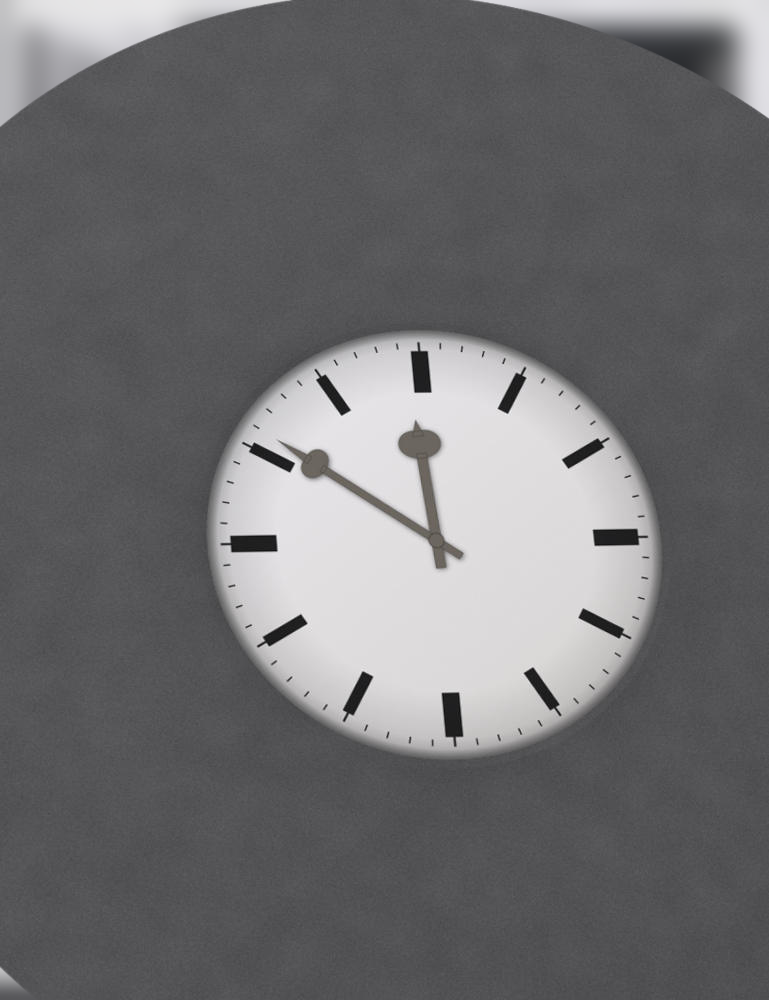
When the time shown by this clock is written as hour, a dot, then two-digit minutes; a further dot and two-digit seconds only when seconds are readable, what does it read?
11.51
